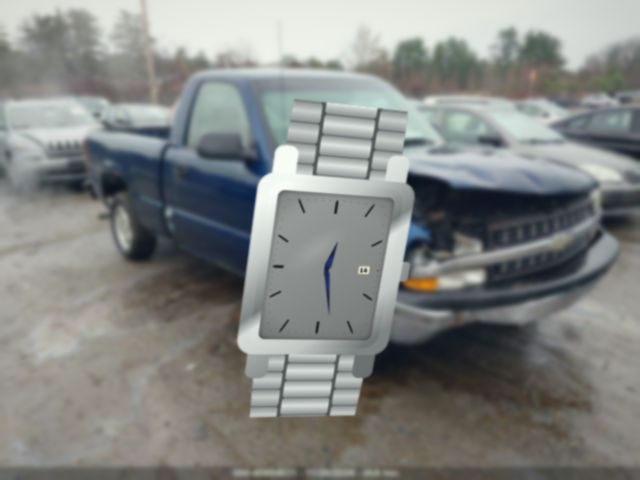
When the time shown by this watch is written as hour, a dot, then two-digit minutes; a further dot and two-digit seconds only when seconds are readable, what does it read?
12.28
